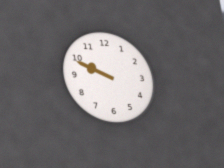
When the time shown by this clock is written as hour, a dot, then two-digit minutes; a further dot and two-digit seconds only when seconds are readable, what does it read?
9.49
